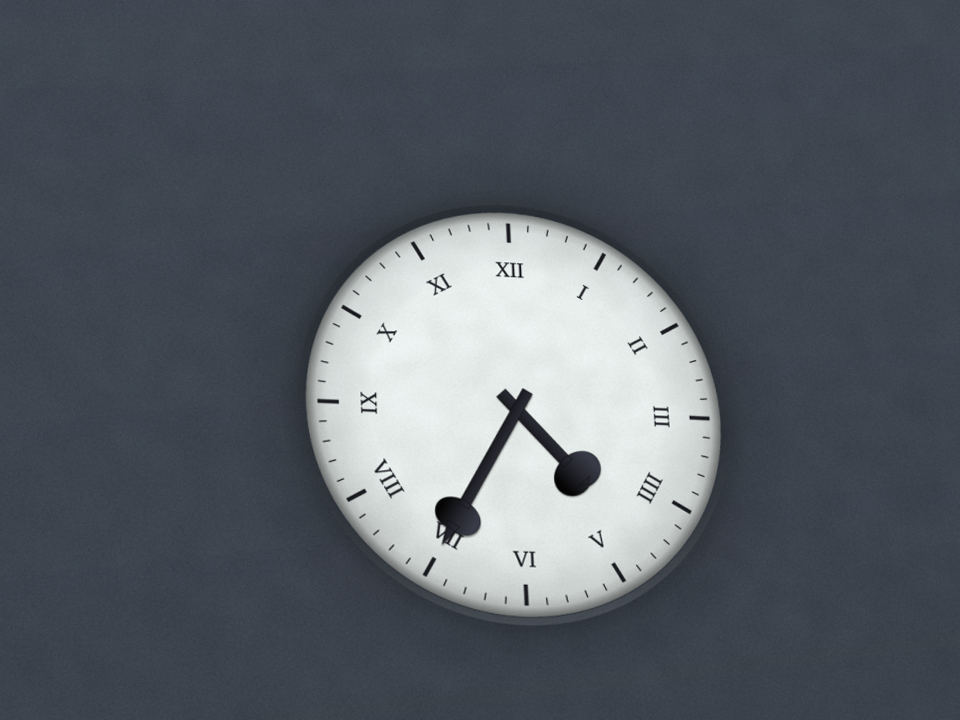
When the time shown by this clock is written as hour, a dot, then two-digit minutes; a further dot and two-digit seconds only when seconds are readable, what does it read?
4.35
